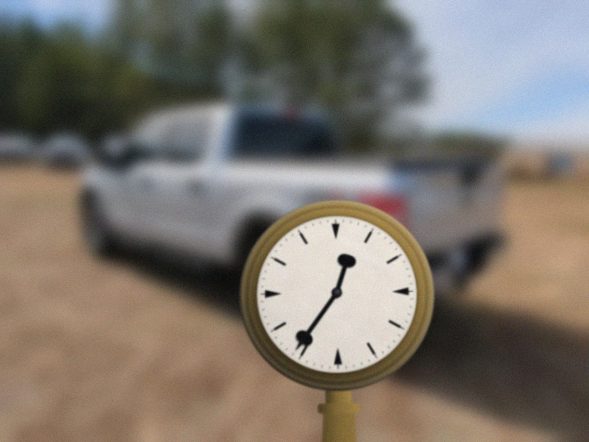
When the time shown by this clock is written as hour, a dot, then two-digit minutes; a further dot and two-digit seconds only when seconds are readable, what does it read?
12.36
